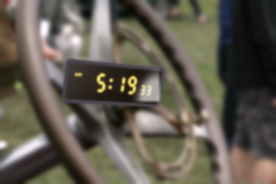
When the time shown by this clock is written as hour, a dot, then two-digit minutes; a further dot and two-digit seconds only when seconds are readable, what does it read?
5.19
